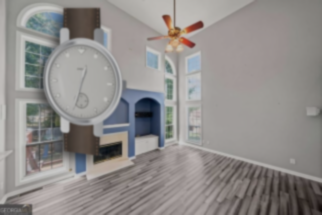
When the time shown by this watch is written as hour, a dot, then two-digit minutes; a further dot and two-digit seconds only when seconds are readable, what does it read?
12.33
